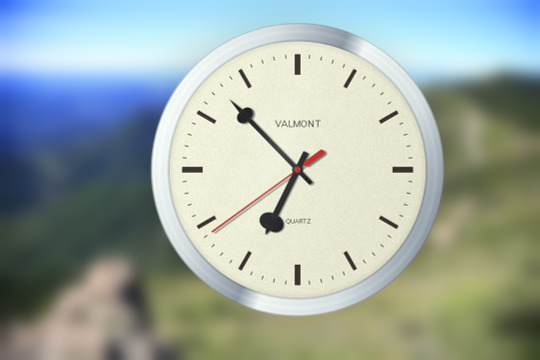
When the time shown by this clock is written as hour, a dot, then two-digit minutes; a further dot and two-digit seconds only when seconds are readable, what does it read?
6.52.39
